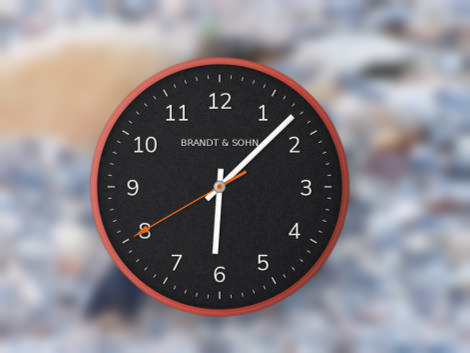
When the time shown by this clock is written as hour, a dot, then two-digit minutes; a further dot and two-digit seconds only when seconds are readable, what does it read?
6.07.40
